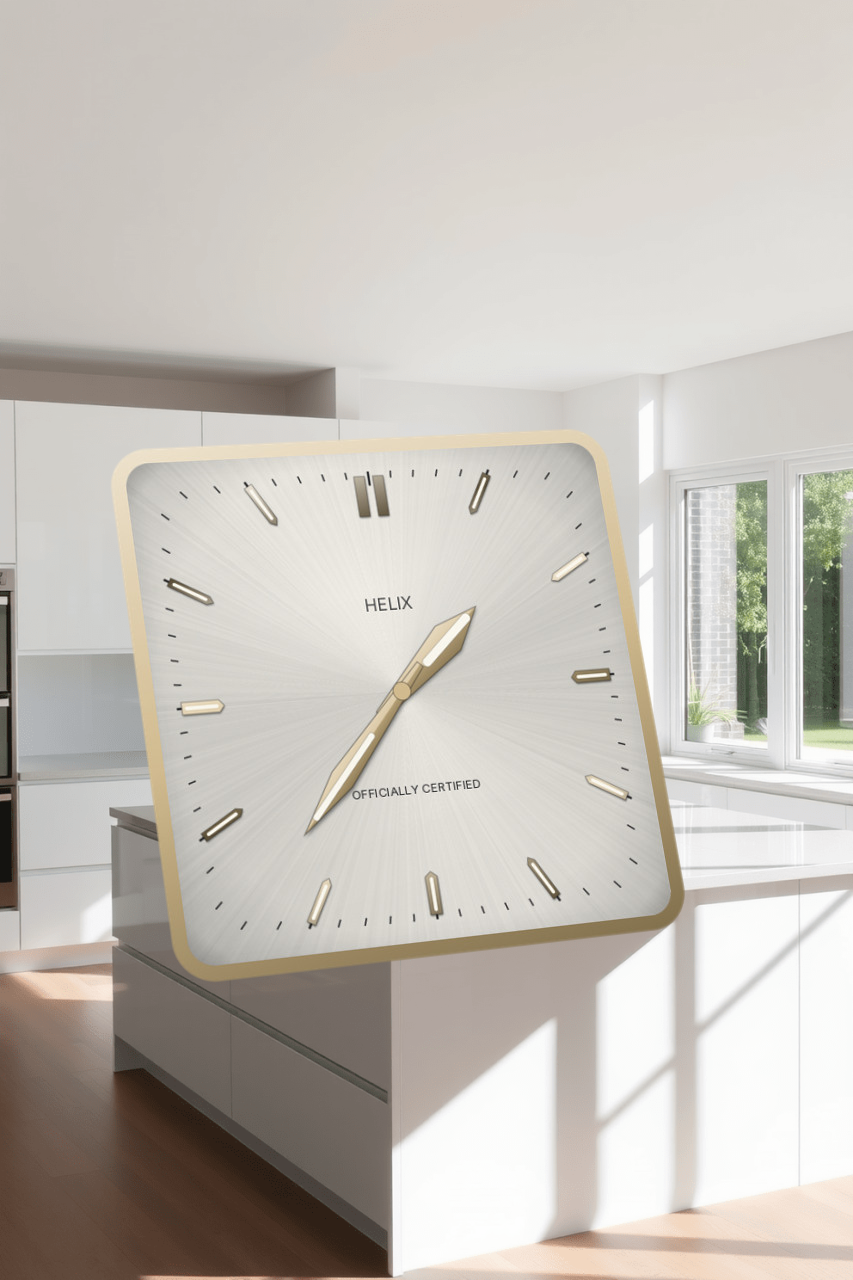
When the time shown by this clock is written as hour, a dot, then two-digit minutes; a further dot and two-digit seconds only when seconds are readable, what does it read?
1.37
